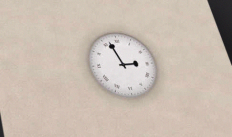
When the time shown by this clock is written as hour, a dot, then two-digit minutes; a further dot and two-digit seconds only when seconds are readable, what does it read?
2.57
